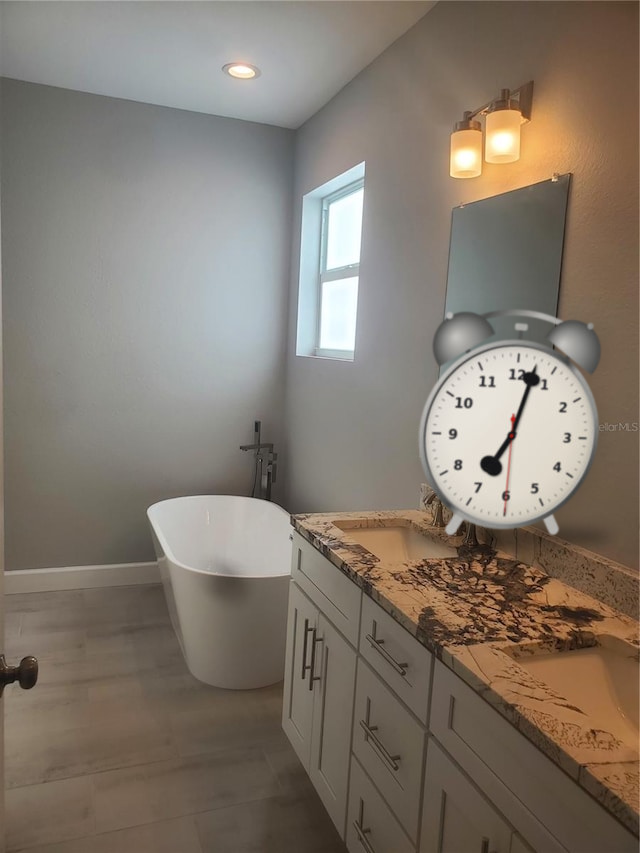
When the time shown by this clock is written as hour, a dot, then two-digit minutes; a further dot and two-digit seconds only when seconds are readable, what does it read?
7.02.30
